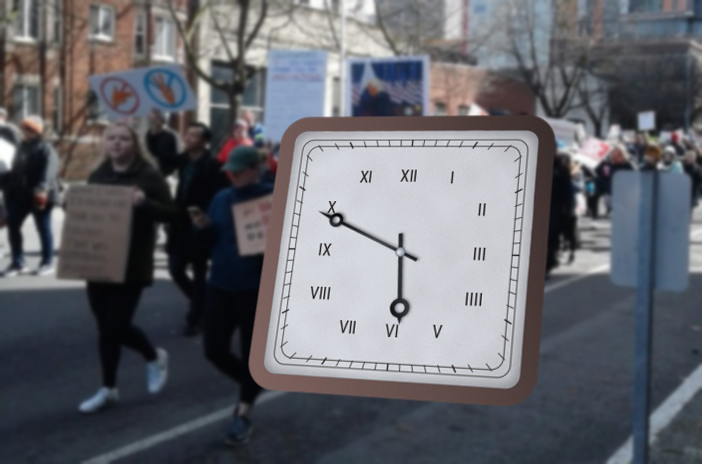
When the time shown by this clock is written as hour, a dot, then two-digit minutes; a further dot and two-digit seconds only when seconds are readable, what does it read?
5.49
